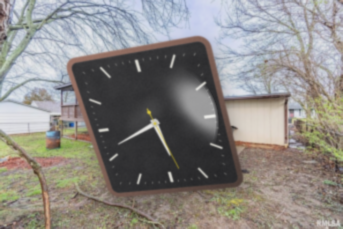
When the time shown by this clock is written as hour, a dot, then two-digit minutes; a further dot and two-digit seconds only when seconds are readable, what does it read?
5.41.28
